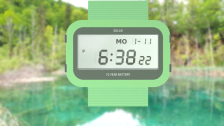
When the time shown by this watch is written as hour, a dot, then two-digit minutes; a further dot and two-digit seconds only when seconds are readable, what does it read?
6.38.22
